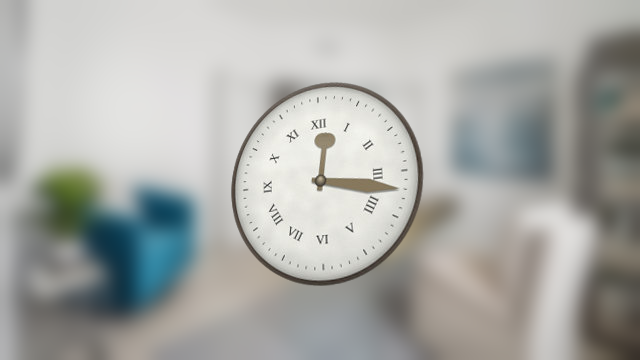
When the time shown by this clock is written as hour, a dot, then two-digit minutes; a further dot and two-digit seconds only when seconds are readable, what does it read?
12.17
